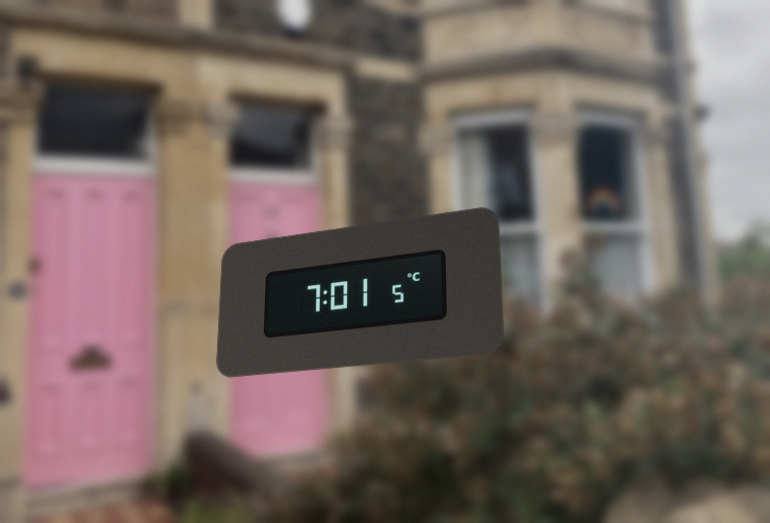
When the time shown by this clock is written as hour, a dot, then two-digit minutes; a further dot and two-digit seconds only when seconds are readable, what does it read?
7.01
